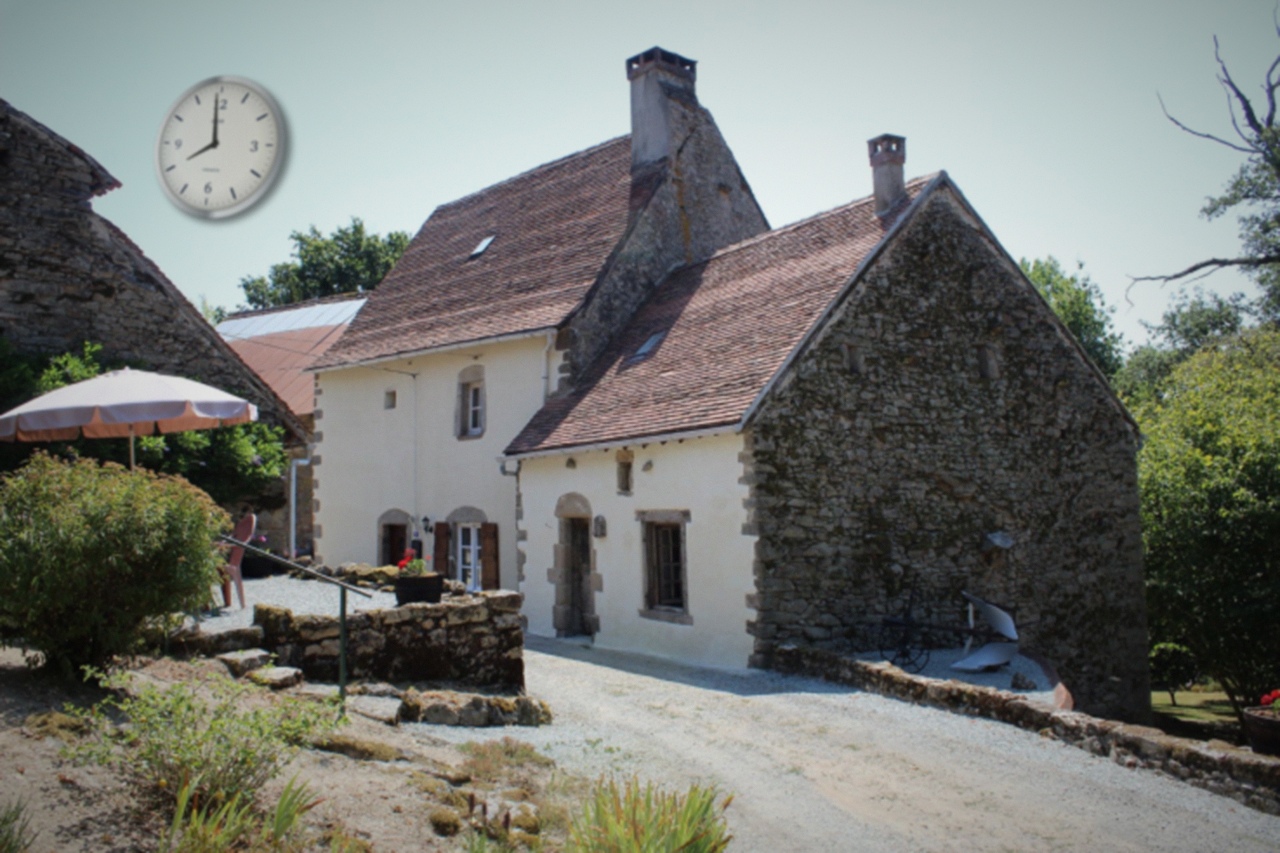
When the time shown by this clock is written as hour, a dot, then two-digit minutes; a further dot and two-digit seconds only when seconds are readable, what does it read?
7.59
